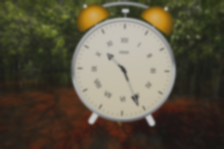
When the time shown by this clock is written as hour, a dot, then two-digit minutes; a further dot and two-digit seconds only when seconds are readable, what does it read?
10.26
